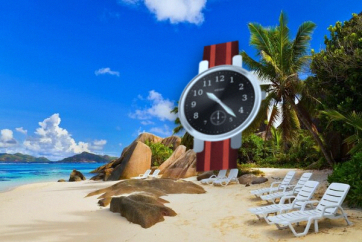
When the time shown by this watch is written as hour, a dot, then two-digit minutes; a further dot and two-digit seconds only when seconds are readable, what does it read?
10.23
